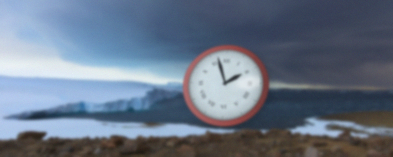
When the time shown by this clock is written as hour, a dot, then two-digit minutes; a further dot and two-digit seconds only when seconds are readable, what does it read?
1.57
